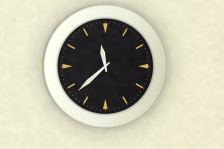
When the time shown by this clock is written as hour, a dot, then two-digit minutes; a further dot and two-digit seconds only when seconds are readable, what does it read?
11.38
